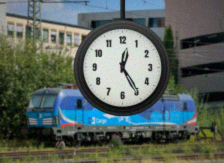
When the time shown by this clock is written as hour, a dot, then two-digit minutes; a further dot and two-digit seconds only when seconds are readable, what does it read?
12.25
